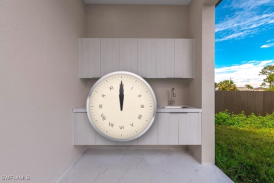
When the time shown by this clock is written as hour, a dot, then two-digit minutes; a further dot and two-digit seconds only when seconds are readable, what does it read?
12.00
